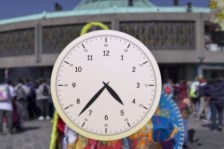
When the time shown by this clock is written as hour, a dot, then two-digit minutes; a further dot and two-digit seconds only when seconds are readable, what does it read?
4.37
